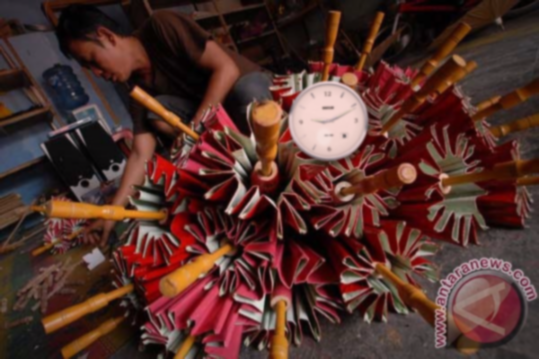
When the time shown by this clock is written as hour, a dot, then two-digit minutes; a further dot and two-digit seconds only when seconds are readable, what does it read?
9.11
